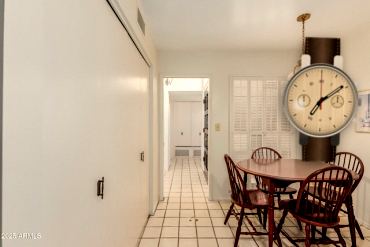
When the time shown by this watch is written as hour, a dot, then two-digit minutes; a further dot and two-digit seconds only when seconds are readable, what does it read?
7.09
